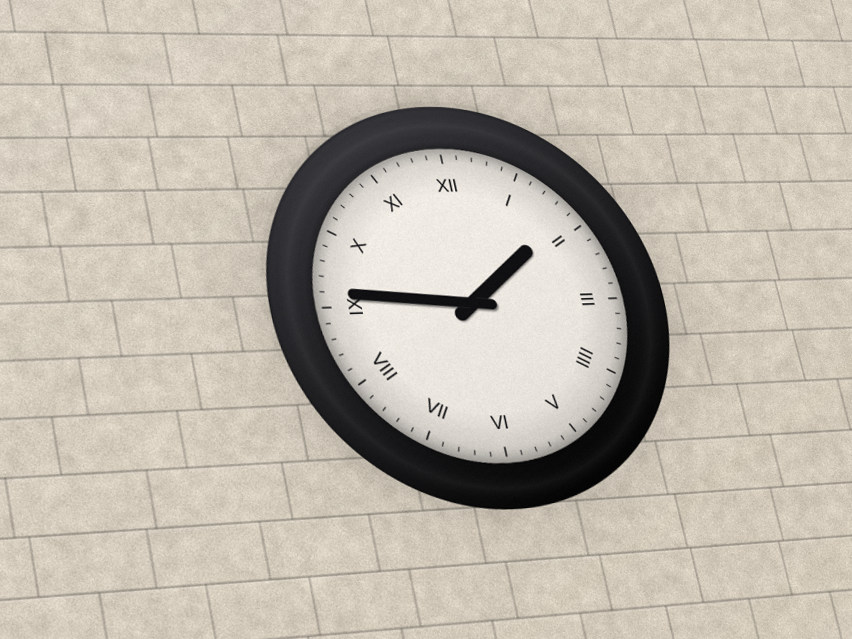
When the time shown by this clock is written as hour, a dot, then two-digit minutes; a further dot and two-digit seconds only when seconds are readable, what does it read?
1.46
